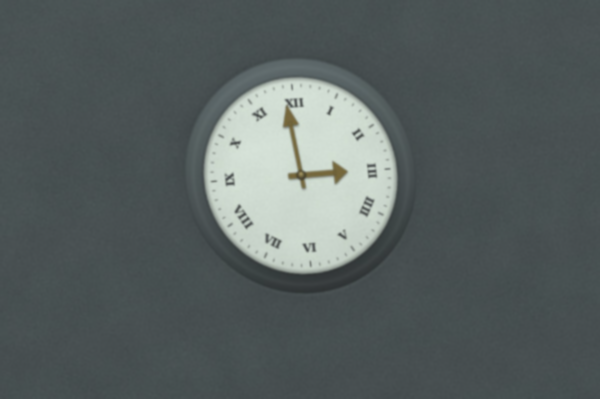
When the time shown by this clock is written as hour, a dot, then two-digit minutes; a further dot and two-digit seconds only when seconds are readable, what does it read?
2.59
